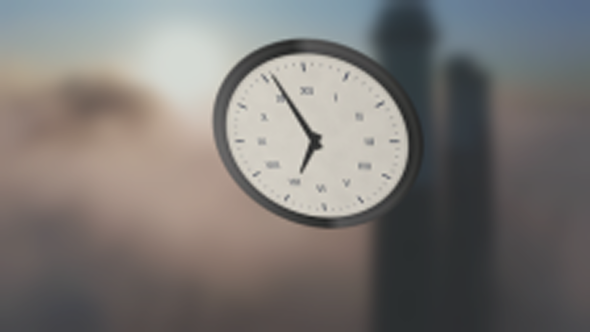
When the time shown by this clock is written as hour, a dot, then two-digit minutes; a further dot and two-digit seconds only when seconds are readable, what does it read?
6.56
